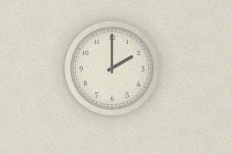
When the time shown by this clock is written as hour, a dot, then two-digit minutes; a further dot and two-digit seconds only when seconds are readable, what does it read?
2.00
